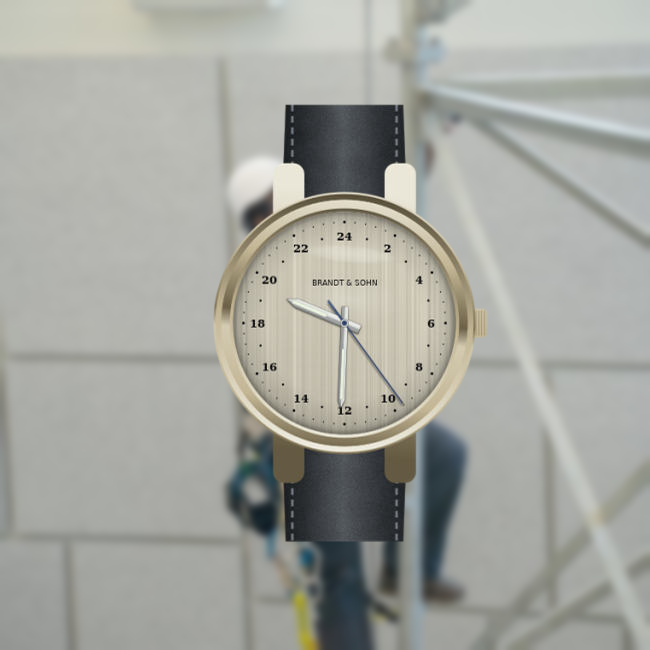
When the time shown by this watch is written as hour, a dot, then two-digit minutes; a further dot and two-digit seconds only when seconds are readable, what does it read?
19.30.24
